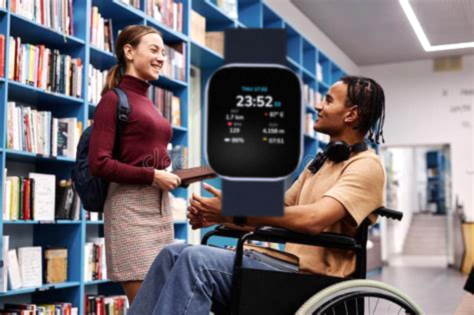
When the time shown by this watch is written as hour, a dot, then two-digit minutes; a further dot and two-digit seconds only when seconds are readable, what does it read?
23.52
